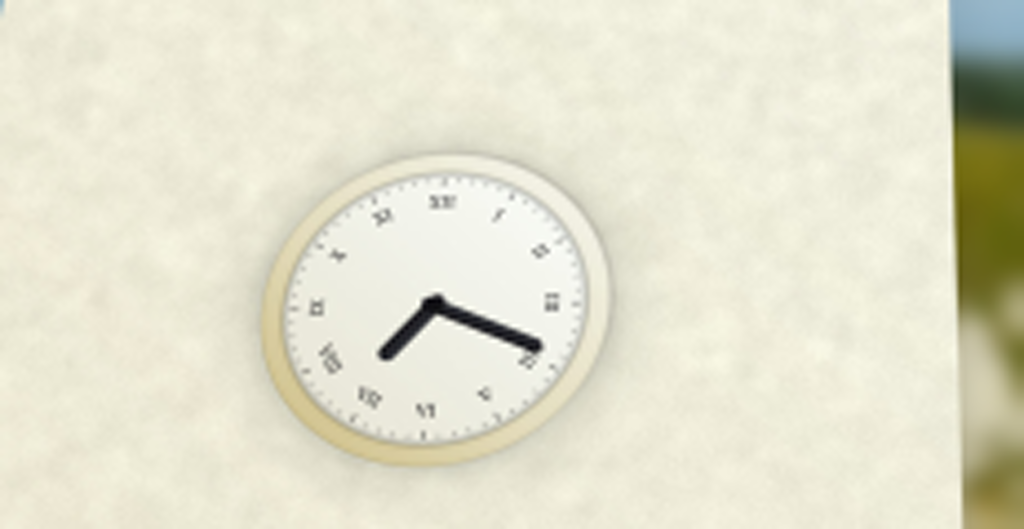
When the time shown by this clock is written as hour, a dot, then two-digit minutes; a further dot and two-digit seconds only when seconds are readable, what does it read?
7.19
